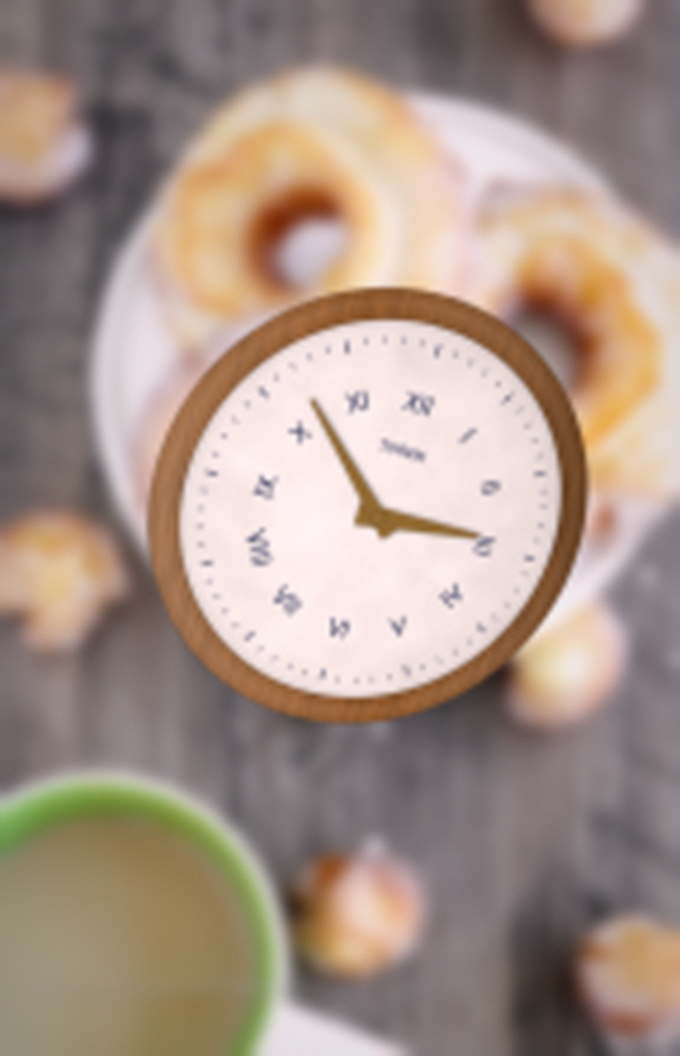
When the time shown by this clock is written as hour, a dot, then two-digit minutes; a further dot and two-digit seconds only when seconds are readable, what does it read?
2.52
